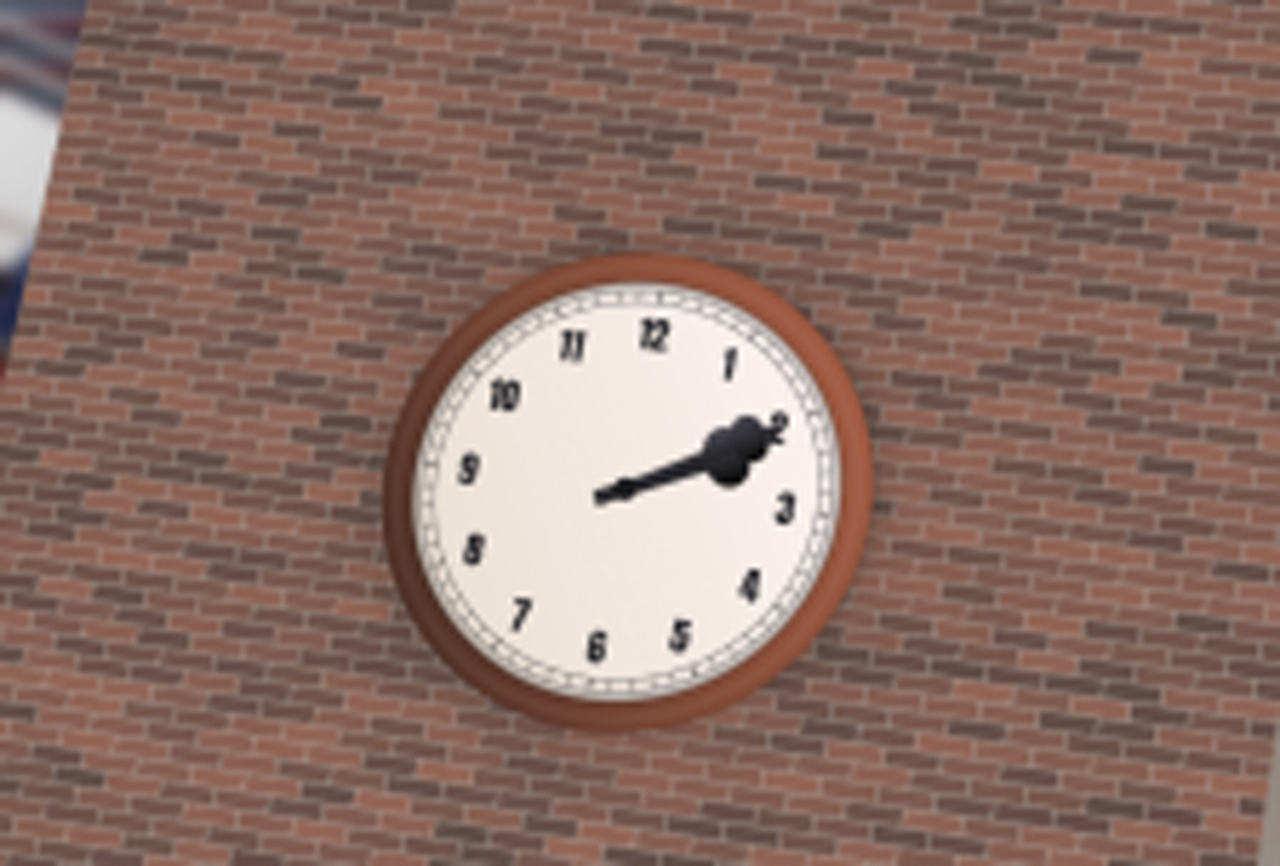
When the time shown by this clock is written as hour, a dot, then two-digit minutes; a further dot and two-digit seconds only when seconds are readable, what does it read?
2.10
